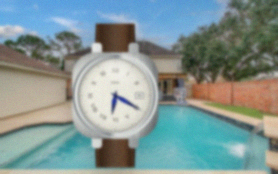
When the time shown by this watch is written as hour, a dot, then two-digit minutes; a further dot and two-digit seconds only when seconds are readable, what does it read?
6.20
